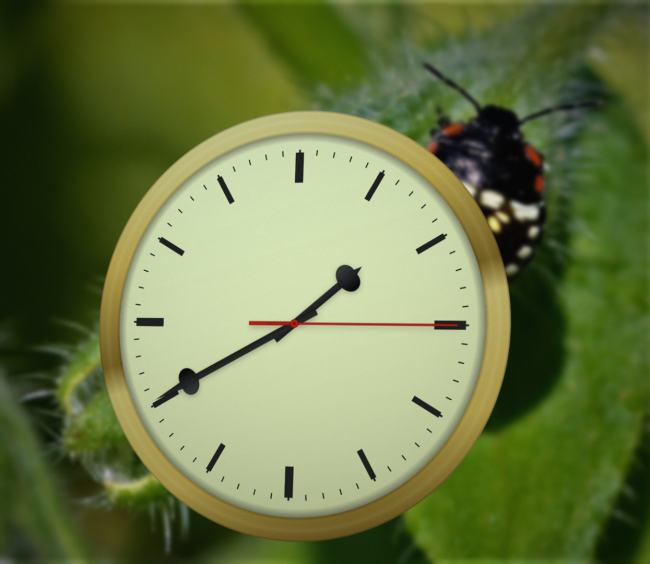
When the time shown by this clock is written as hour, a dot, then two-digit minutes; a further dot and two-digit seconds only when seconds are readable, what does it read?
1.40.15
